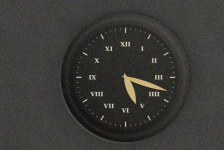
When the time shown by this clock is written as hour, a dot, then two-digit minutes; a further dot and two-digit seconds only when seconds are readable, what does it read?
5.18
